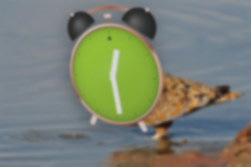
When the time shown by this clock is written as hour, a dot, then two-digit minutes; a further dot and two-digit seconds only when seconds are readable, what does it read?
12.29
